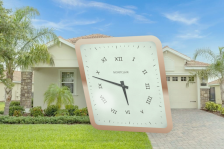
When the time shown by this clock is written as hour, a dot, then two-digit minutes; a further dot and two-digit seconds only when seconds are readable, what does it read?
5.48
